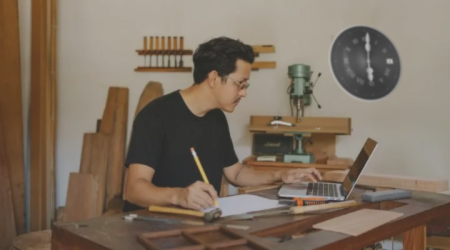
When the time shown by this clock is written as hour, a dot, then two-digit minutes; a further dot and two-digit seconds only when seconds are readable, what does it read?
6.01
